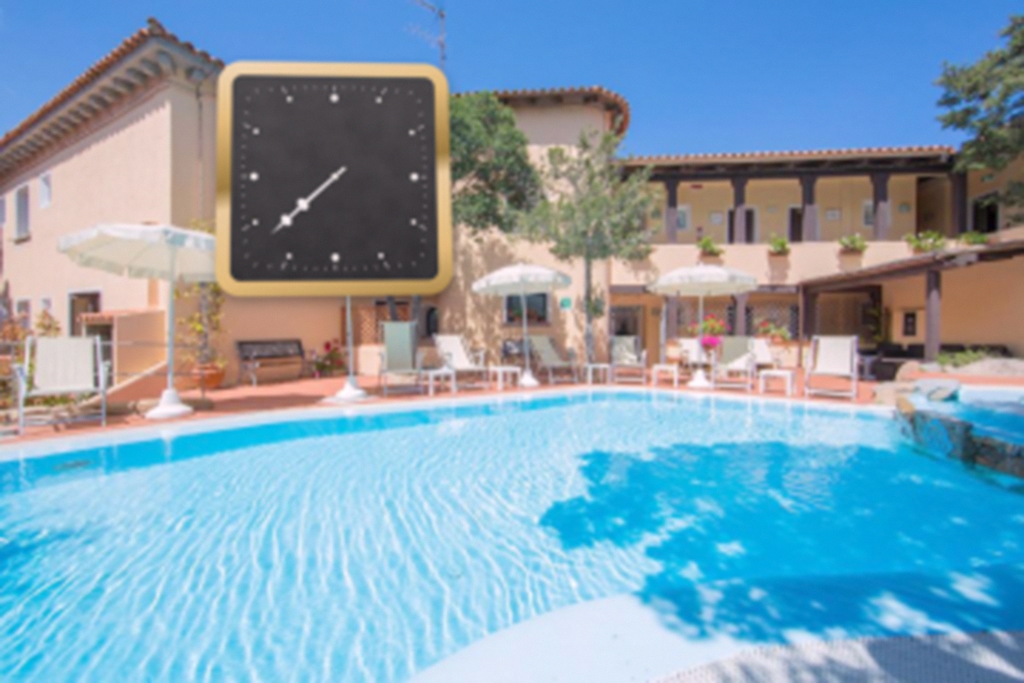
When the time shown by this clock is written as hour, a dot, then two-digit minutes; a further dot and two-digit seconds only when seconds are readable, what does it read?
7.38
